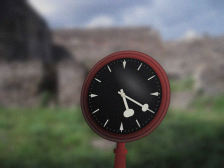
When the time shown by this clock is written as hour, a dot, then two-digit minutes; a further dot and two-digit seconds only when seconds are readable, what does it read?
5.20
